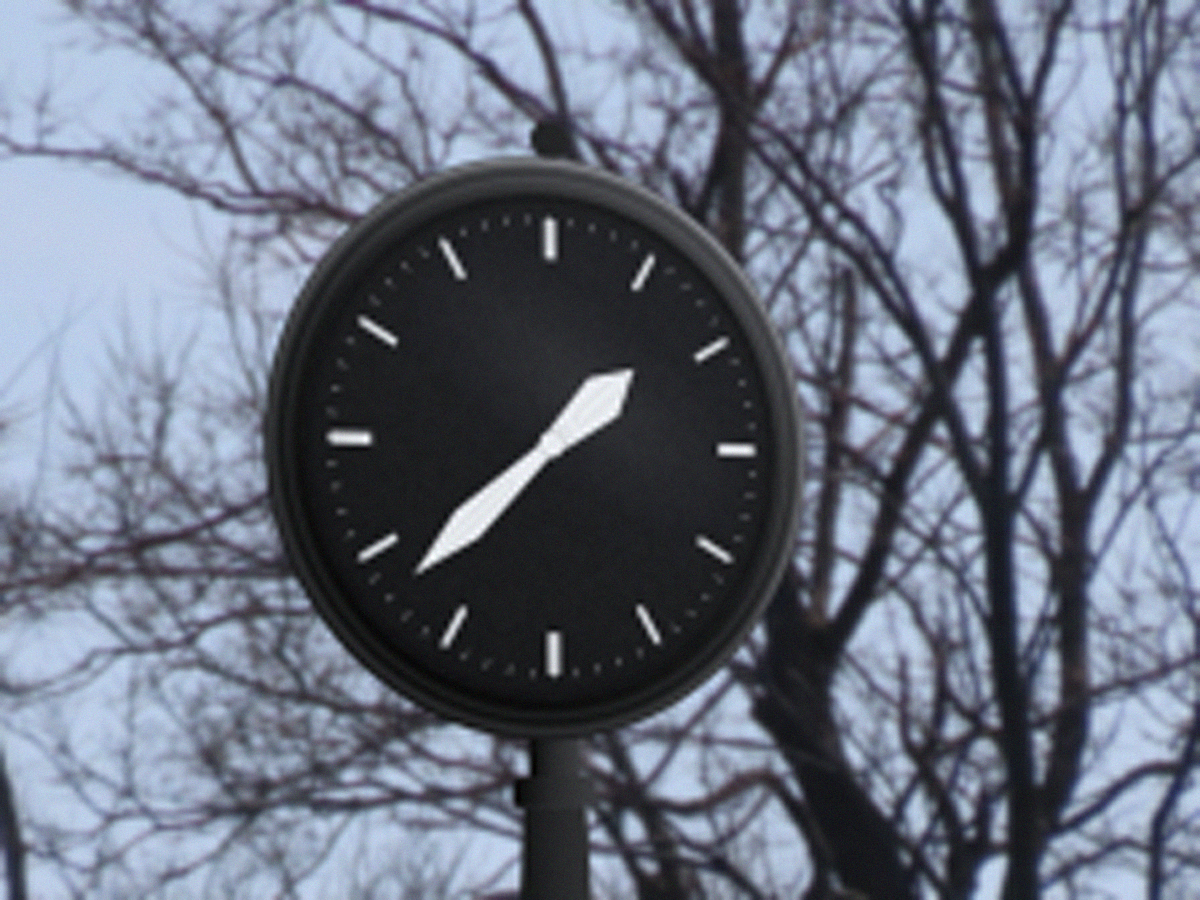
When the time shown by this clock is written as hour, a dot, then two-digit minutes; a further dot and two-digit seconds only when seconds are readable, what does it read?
1.38
